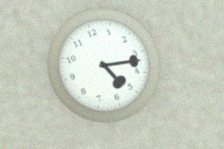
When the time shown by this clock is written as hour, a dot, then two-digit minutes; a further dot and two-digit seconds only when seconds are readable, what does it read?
5.17
